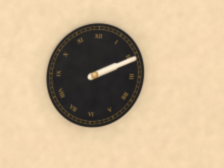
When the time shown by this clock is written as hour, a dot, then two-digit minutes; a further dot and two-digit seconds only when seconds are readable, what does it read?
2.11
